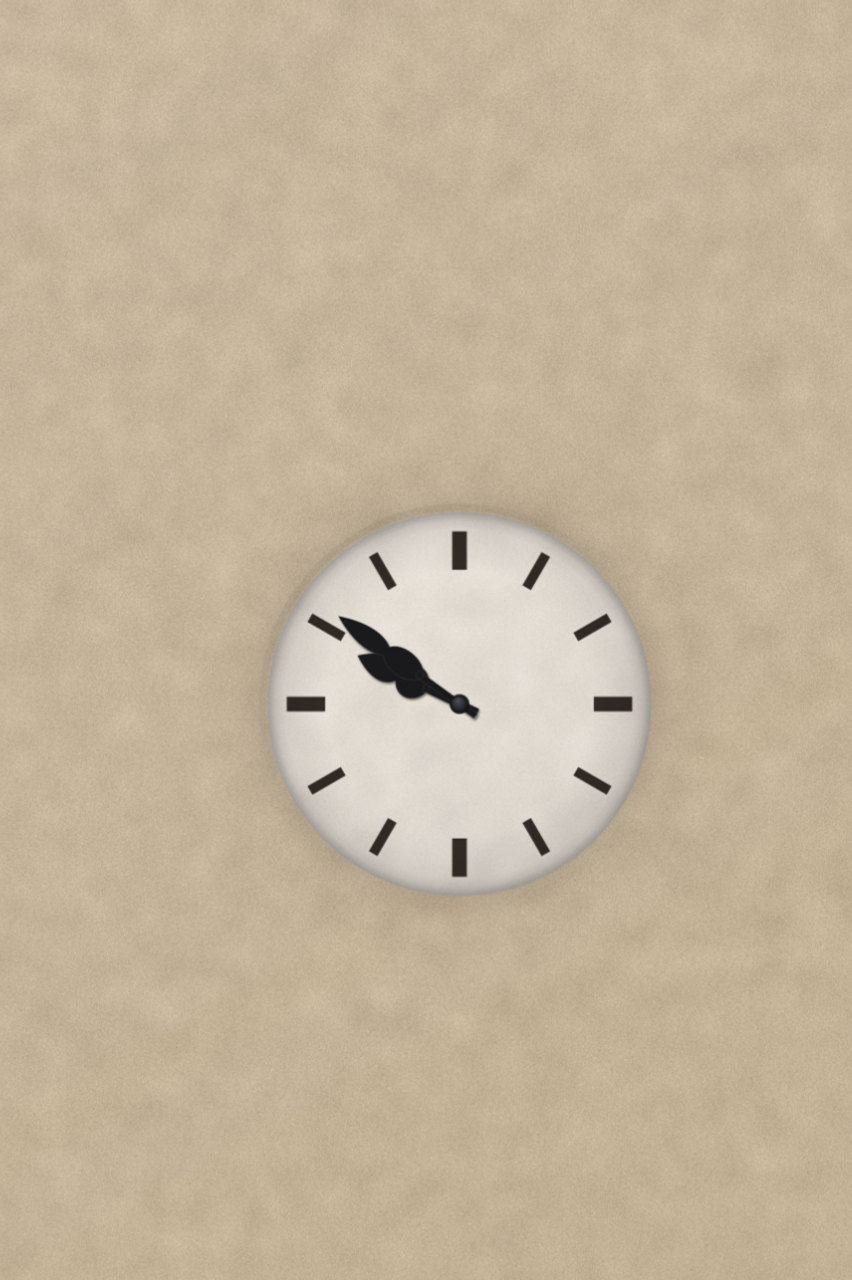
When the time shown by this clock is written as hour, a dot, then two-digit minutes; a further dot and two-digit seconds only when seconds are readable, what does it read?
9.51
